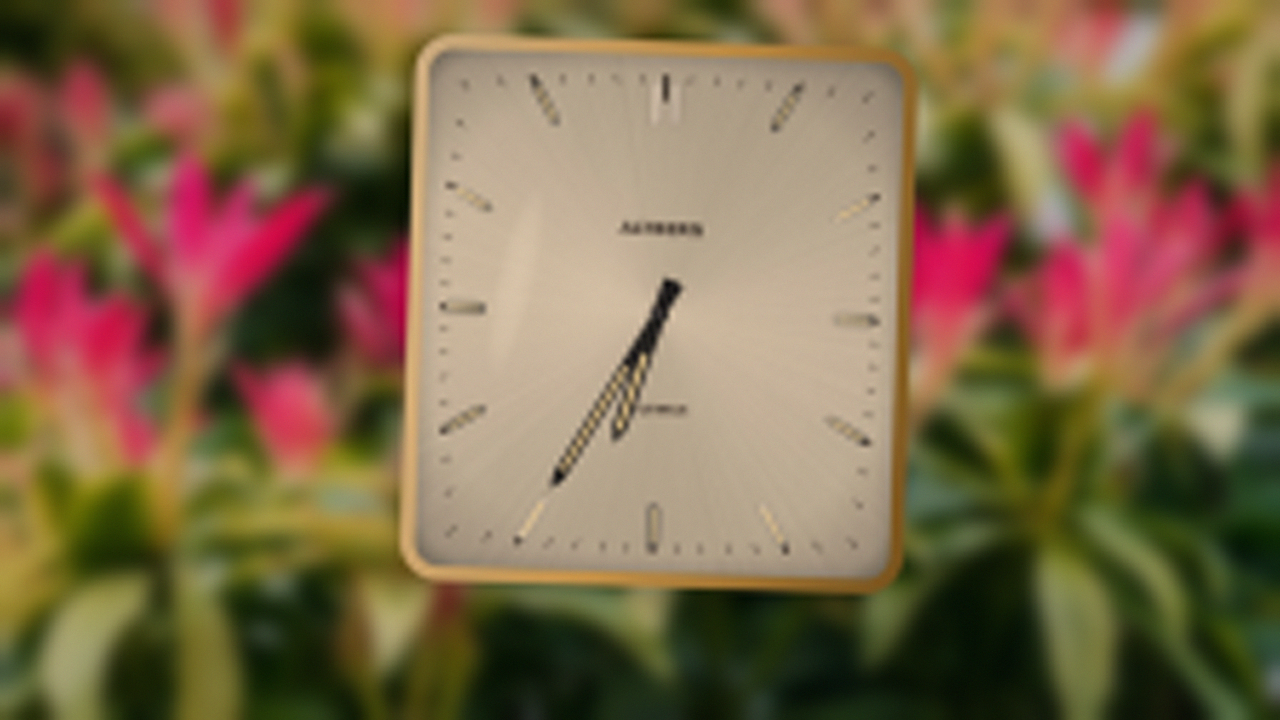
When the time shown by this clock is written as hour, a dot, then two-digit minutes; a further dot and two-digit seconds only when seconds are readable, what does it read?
6.35
